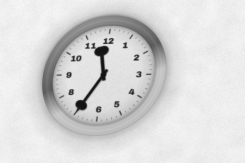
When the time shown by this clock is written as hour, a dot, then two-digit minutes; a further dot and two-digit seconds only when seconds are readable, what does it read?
11.35
